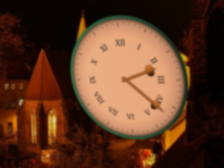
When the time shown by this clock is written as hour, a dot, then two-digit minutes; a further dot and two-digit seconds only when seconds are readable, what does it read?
2.22
